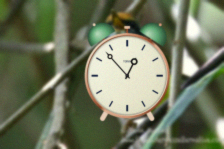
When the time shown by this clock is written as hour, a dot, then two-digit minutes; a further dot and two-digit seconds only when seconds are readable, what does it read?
12.53
